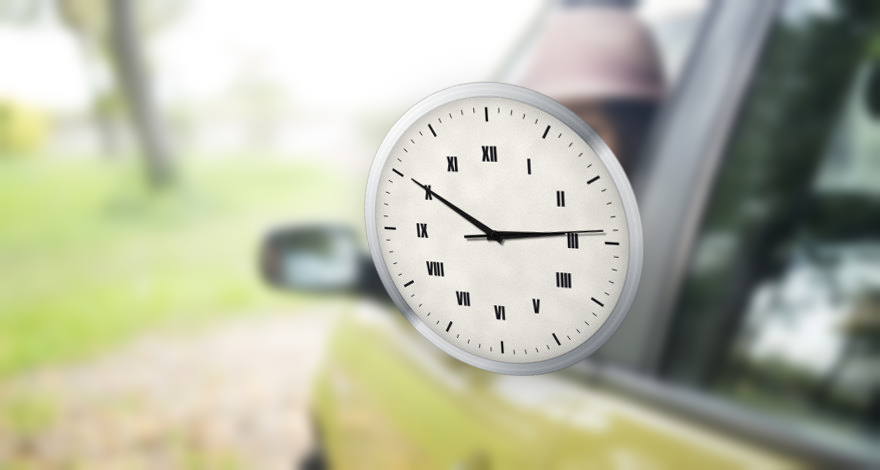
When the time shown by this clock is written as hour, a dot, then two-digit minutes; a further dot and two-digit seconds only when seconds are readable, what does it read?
2.50.14
